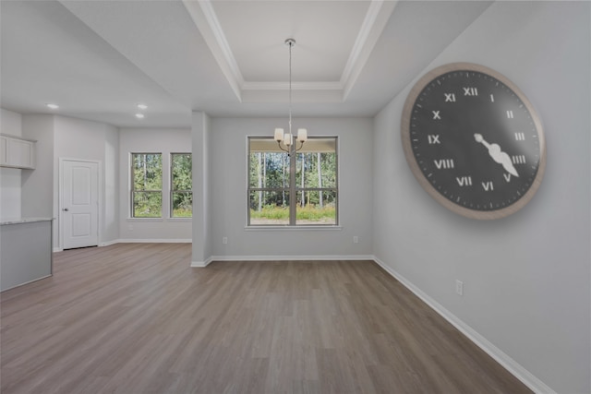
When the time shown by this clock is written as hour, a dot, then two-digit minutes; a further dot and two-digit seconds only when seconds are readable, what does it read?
4.23
